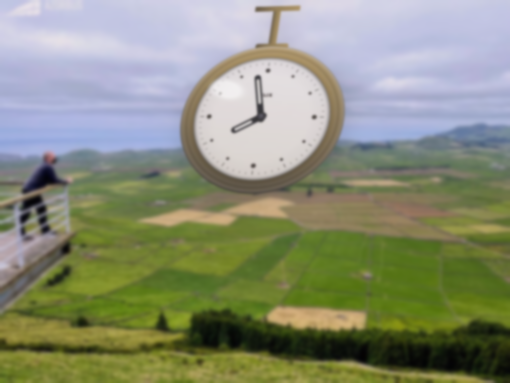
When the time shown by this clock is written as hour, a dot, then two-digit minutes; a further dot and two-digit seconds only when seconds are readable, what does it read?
7.58
